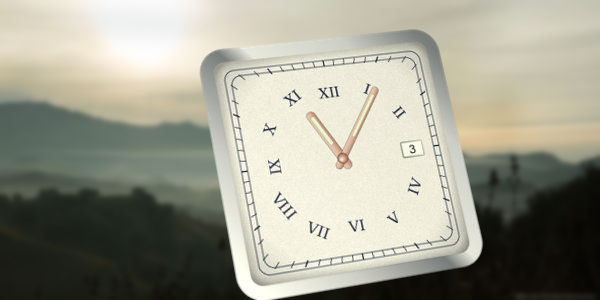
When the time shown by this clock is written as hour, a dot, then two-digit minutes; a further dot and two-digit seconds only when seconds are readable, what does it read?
11.06
